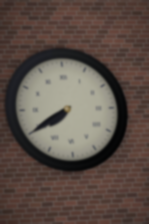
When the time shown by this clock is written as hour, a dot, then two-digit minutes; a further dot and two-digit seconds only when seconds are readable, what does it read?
7.40
